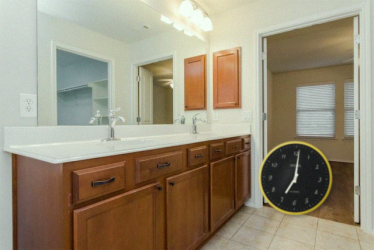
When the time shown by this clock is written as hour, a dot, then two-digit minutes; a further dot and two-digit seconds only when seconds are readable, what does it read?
7.01
